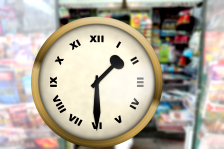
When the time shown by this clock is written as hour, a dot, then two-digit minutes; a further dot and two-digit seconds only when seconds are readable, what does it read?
1.30
